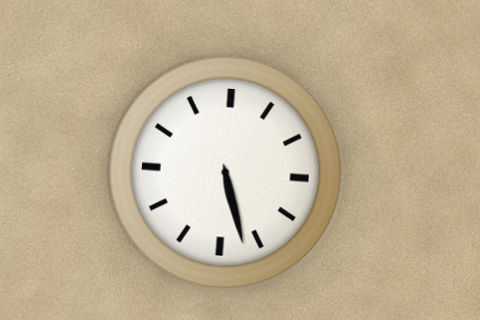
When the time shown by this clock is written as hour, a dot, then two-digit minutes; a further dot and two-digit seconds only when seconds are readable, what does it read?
5.27
